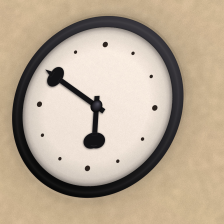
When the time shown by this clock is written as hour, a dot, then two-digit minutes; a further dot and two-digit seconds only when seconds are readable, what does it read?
5.50
